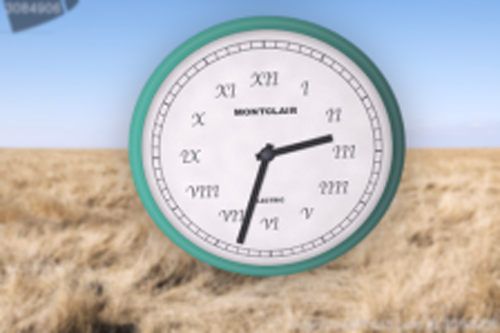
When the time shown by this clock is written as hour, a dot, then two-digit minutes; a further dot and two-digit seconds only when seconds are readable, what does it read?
2.33
